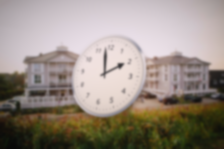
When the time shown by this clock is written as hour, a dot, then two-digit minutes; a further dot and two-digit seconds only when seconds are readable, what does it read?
1.58
